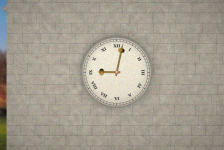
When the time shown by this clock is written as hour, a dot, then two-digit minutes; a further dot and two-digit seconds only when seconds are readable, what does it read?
9.02
